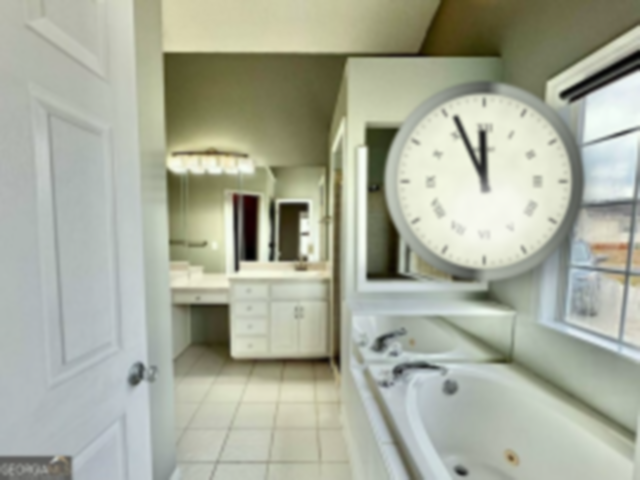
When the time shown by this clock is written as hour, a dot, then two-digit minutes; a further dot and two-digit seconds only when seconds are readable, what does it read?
11.56
